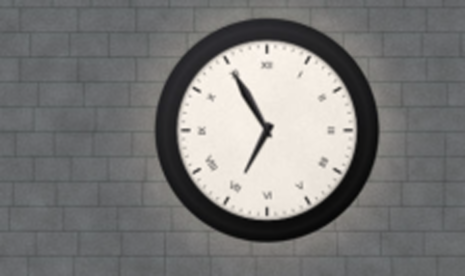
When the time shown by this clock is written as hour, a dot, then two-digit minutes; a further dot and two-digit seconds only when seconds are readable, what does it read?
6.55
